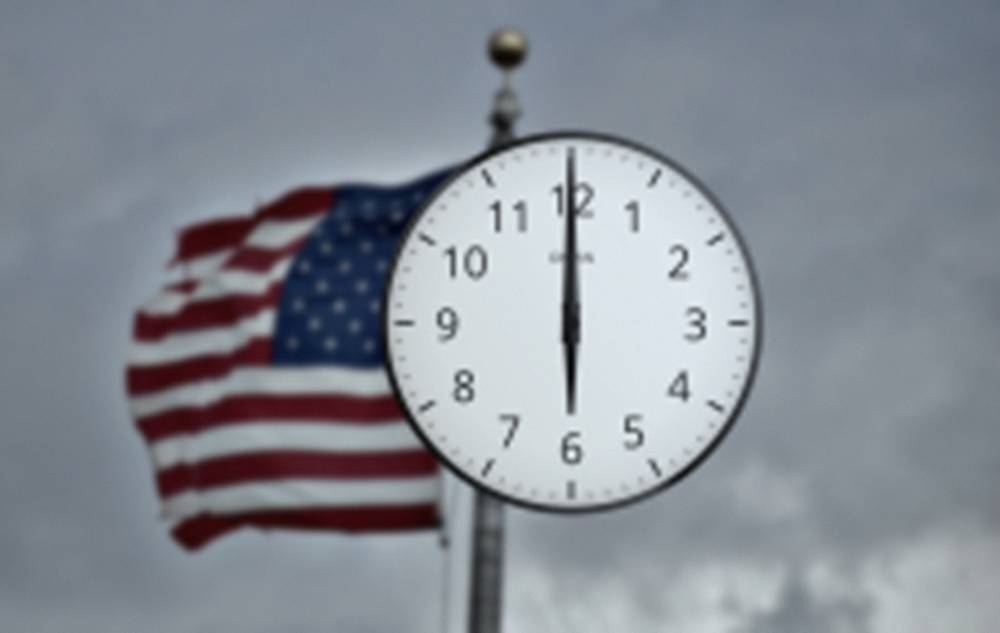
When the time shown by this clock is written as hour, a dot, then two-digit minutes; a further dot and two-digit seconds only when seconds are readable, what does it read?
6.00
